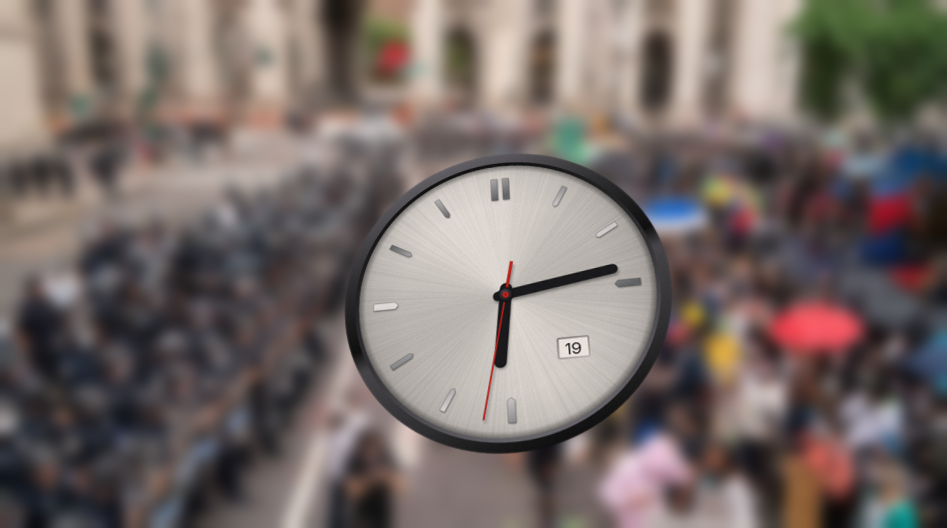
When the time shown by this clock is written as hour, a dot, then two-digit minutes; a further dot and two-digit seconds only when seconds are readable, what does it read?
6.13.32
